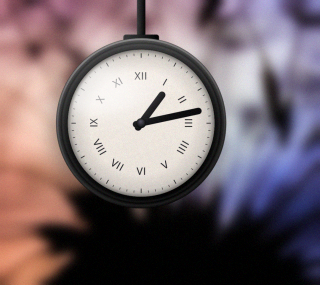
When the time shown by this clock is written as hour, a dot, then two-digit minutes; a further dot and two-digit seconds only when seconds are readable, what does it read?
1.13
